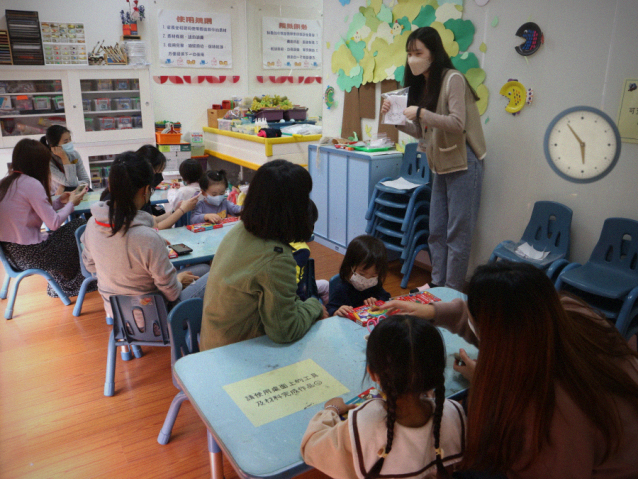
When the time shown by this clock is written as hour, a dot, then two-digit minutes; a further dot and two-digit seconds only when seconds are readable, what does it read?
5.54
